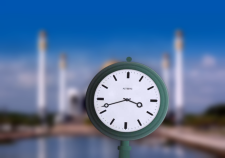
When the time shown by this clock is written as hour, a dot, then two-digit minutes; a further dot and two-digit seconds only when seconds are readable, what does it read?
3.42
